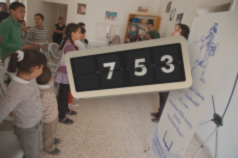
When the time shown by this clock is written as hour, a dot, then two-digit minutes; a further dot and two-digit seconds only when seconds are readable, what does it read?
7.53
